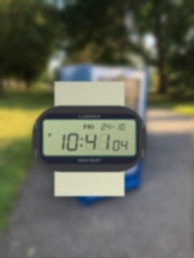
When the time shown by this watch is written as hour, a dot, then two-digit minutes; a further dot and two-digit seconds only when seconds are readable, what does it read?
10.41.04
